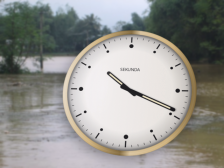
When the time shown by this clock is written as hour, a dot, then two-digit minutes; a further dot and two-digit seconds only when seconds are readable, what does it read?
10.19
